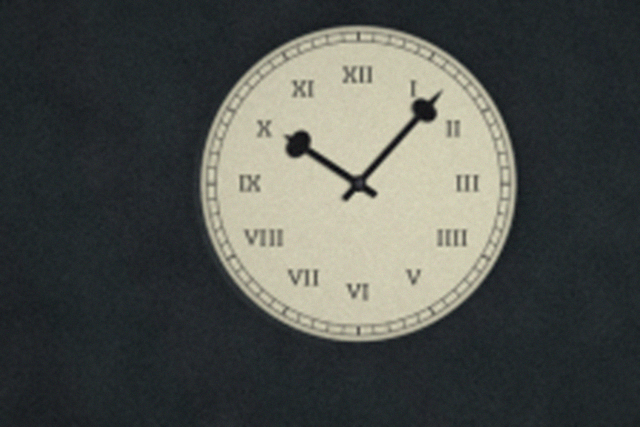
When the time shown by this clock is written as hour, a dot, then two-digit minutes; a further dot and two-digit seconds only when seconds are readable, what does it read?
10.07
